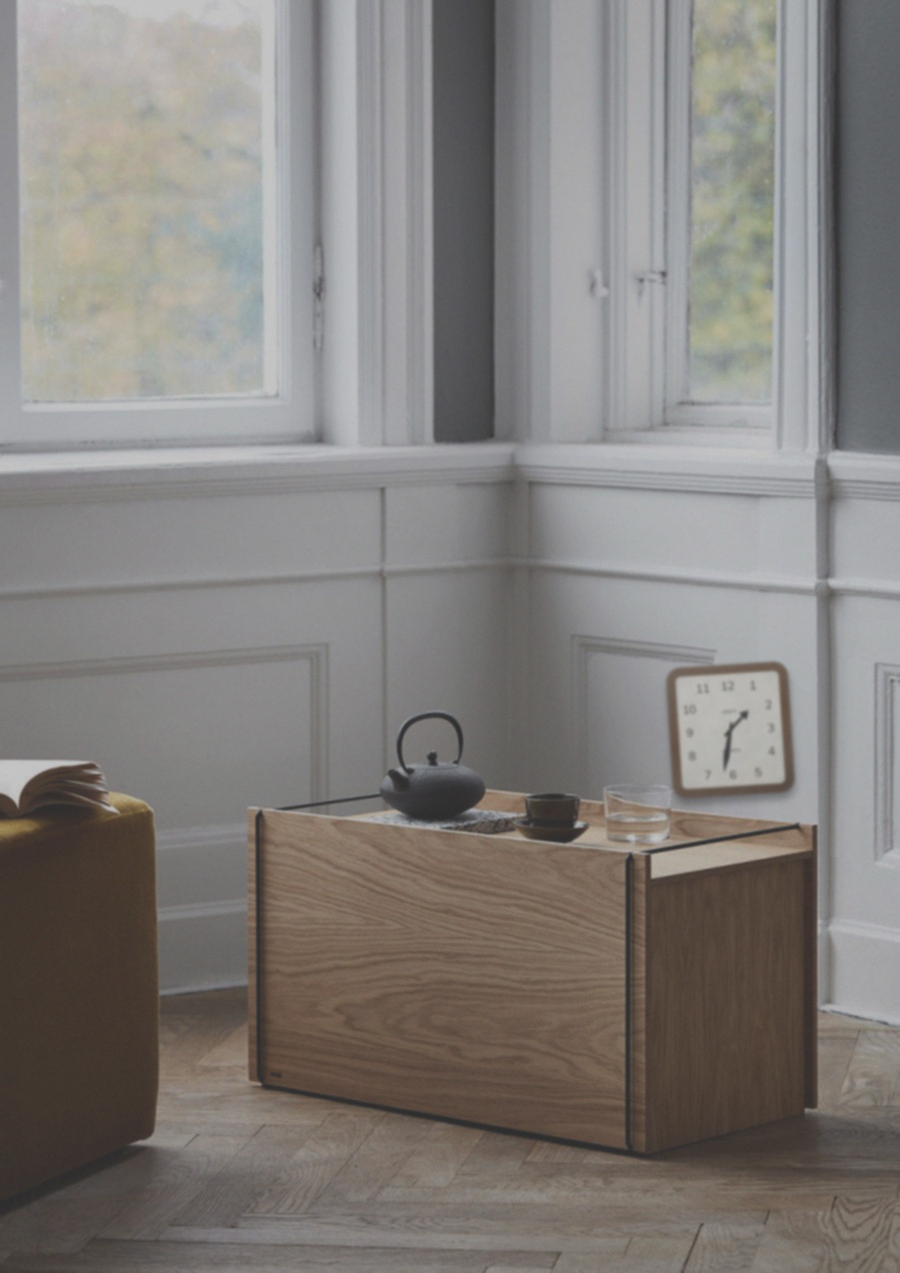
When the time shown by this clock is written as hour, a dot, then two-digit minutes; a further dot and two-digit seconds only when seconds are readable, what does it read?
1.32
